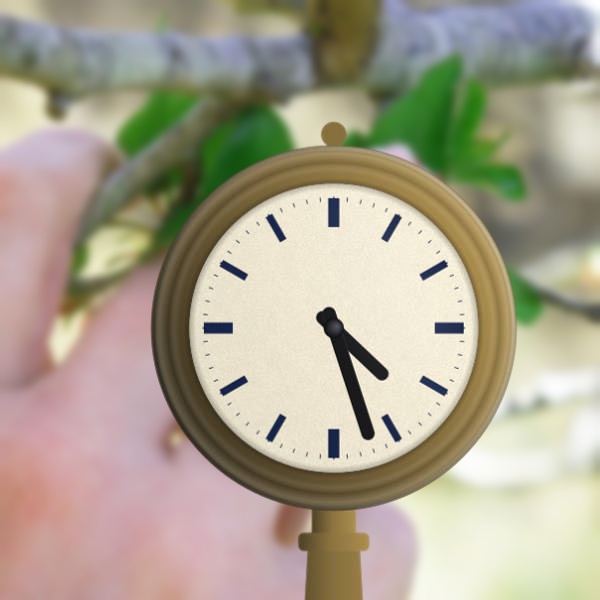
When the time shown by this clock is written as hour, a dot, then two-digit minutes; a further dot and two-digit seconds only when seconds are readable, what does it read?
4.27
